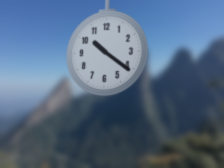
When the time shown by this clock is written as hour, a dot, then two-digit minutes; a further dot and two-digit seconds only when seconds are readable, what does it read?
10.21
